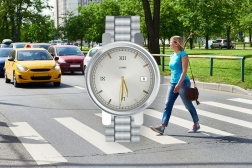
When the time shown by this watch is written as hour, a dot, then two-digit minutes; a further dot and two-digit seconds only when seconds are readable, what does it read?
5.31
